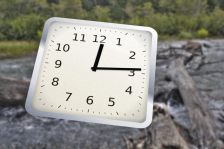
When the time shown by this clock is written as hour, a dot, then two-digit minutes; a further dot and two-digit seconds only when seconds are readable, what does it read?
12.14
